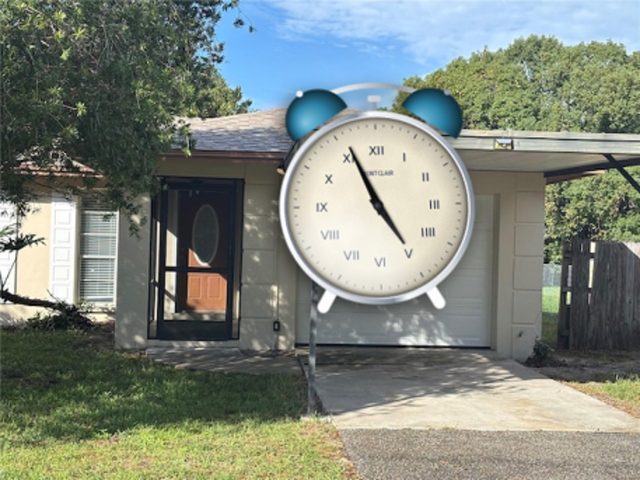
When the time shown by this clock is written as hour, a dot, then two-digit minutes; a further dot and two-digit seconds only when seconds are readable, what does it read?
4.56
